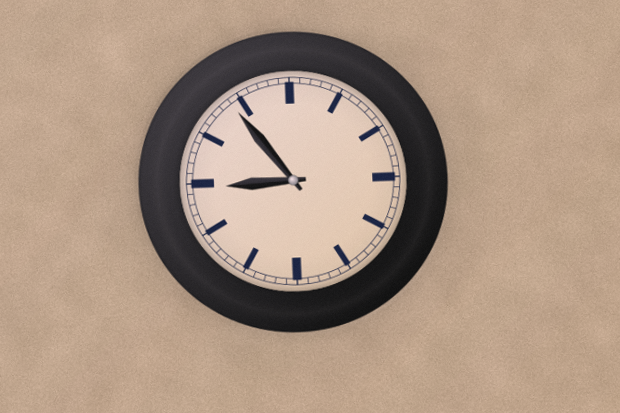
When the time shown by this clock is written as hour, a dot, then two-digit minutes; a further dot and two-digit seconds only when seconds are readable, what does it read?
8.54
